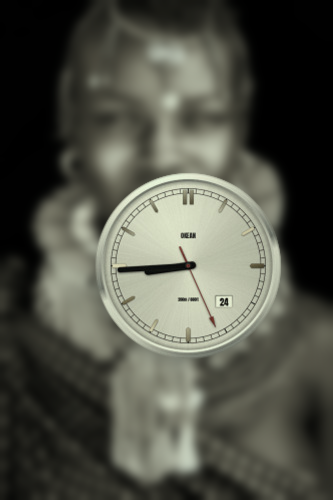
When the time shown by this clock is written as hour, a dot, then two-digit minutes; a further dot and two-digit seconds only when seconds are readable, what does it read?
8.44.26
